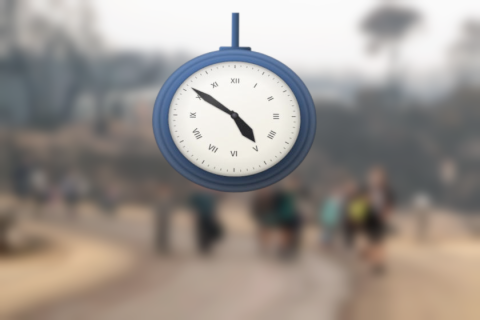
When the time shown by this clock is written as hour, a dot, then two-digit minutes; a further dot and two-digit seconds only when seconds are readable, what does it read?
4.51
